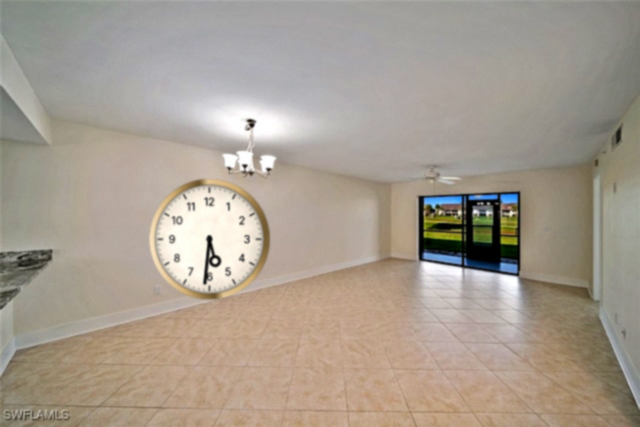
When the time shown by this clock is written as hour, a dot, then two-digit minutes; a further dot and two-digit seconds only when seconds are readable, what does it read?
5.31
